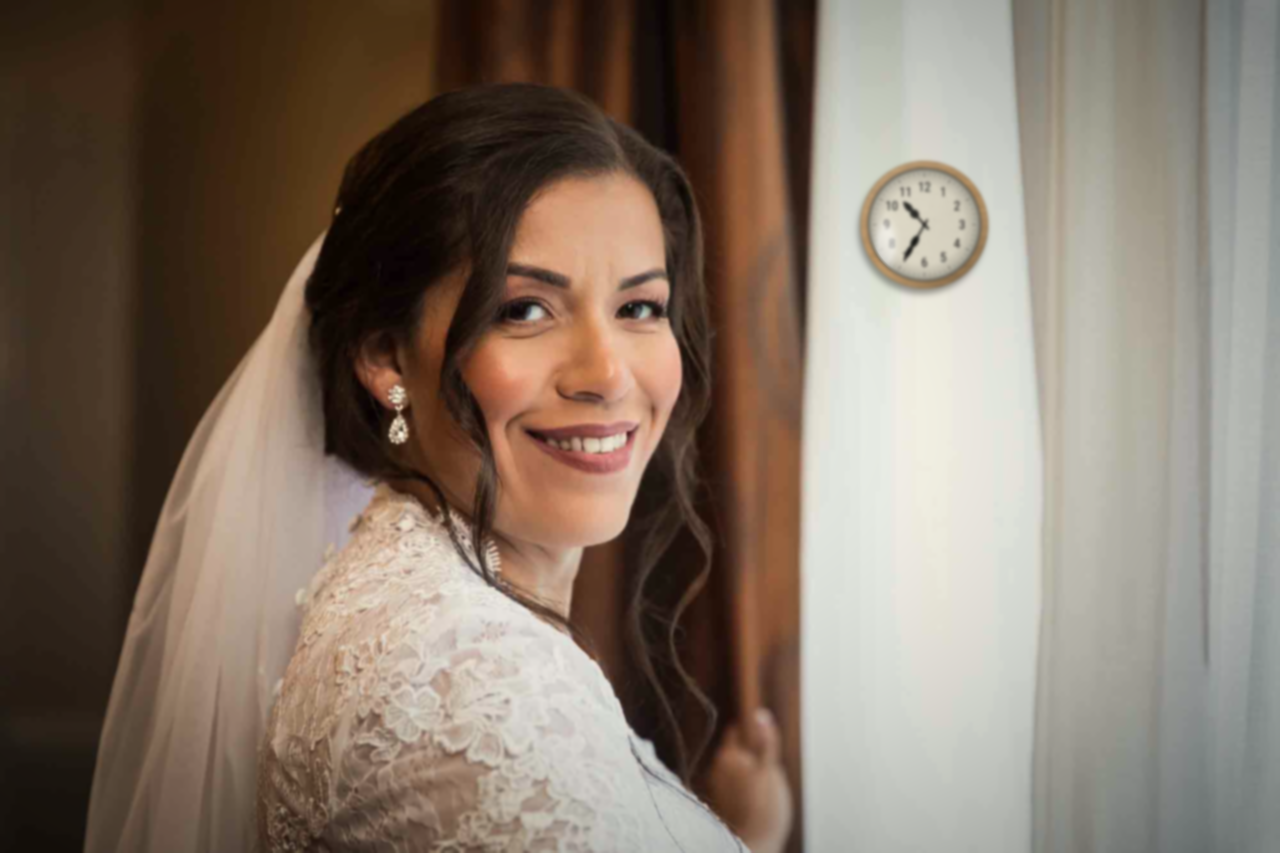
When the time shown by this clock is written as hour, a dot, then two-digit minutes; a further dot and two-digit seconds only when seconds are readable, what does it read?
10.35
